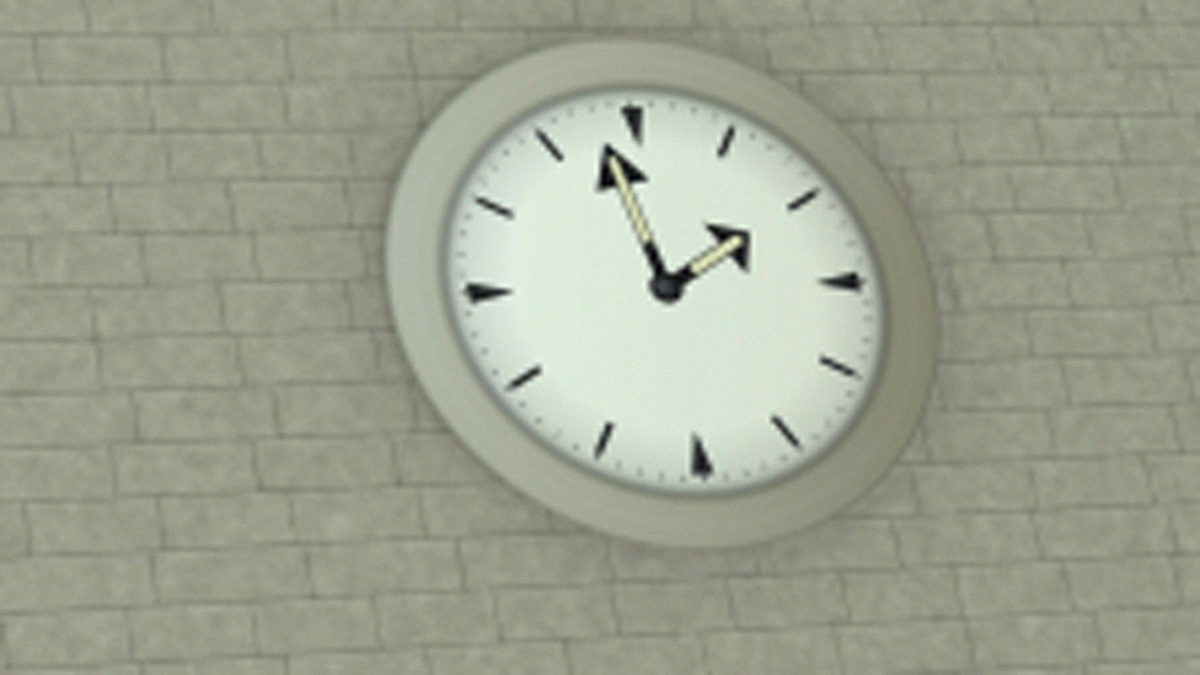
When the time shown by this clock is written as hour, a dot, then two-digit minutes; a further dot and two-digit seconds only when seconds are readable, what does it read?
1.58
